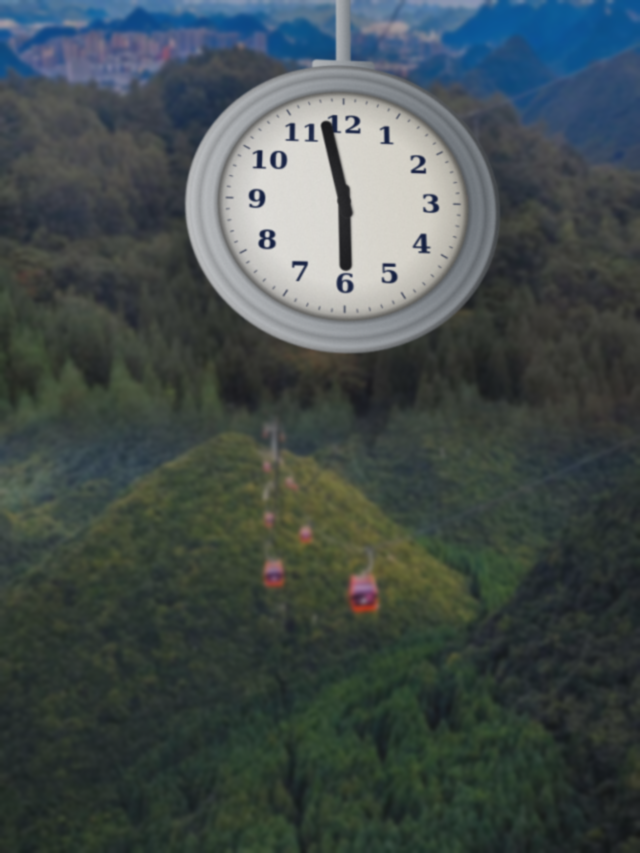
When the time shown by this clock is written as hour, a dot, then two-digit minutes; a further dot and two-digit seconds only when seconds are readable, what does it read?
5.58
